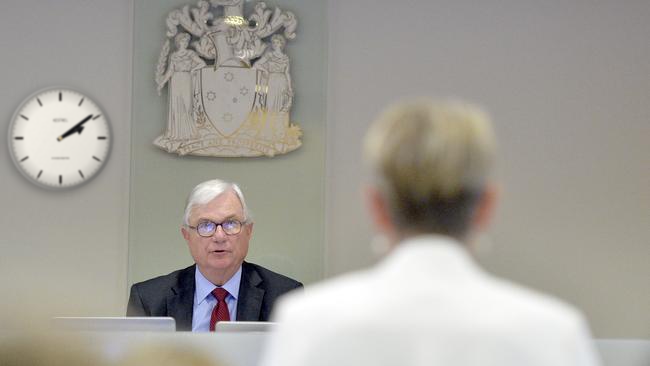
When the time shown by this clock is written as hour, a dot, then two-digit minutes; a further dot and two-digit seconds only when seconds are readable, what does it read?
2.09
